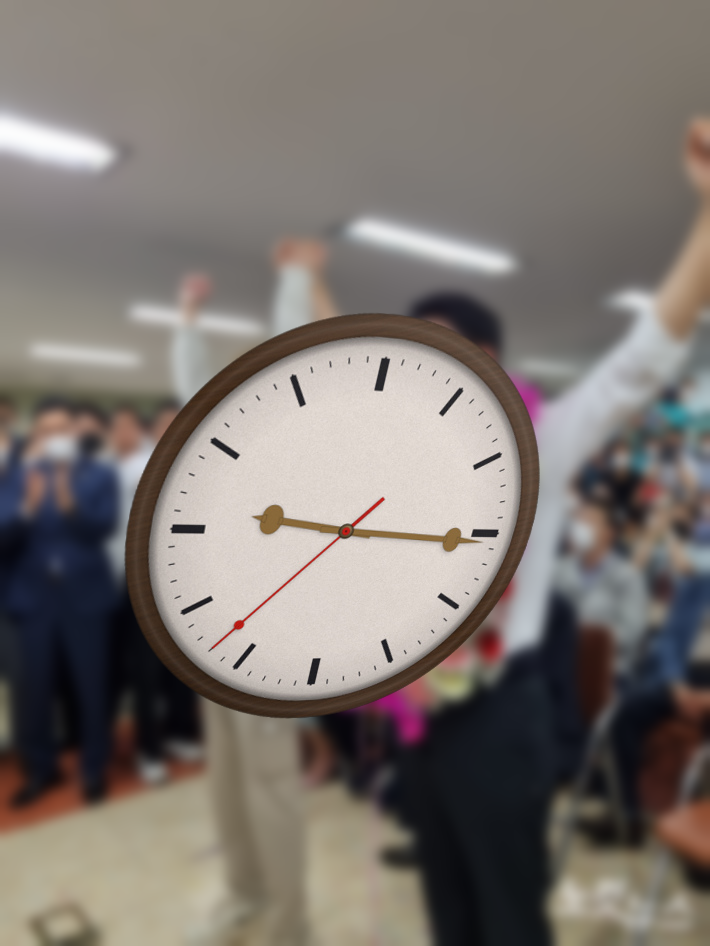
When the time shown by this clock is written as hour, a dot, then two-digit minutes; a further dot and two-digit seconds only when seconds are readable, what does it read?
9.15.37
